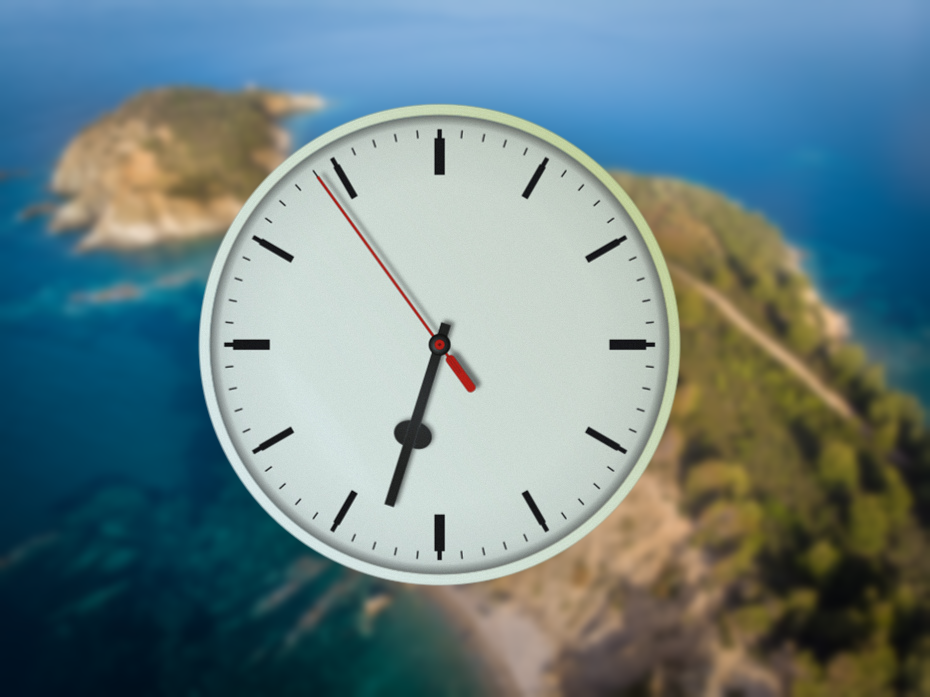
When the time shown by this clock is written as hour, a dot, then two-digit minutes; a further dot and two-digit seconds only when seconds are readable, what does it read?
6.32.54
